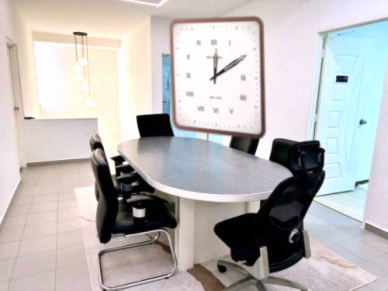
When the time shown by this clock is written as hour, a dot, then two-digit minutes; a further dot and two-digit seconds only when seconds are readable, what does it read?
12.10
